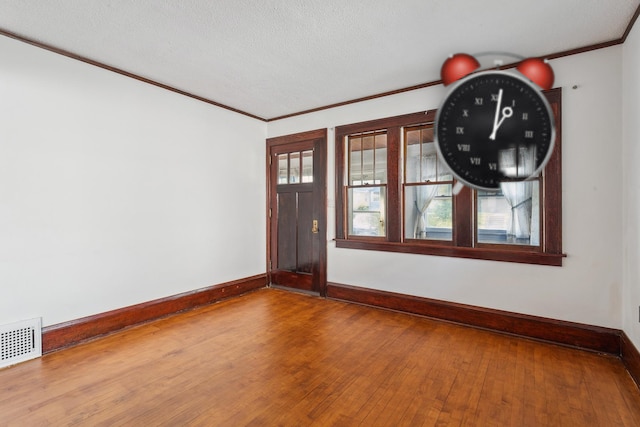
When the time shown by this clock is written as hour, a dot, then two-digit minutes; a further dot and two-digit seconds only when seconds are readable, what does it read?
1.01
